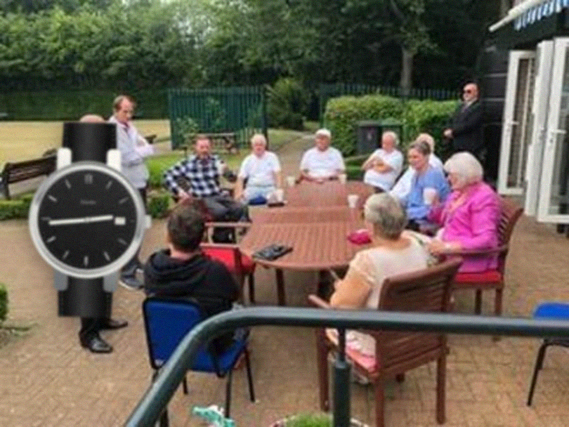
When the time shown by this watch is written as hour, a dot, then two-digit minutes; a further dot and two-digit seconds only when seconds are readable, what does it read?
2.44
